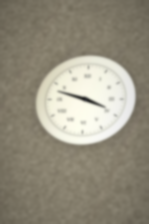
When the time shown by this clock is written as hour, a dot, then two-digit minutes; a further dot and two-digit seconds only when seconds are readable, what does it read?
3.48
